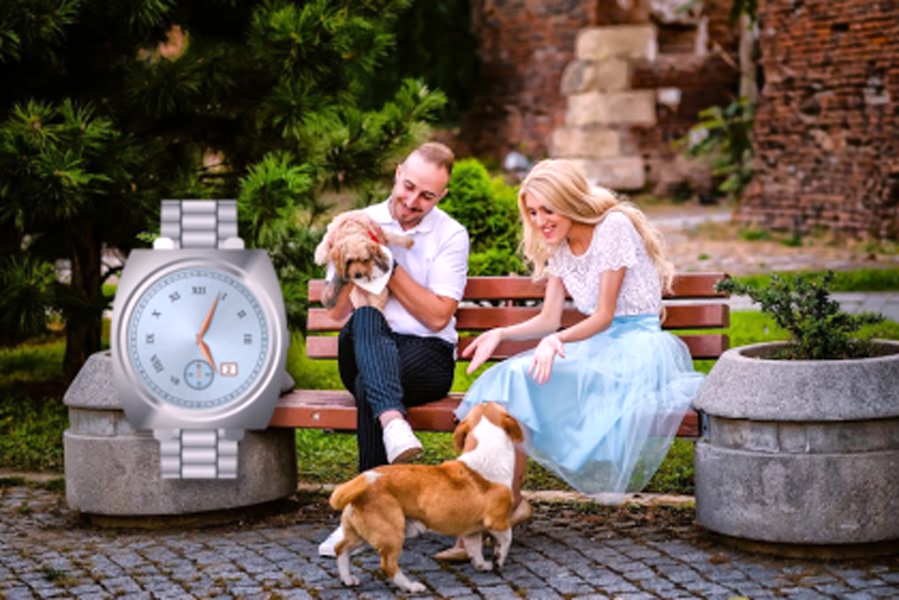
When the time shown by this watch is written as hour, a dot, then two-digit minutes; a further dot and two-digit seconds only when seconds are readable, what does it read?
5.04
